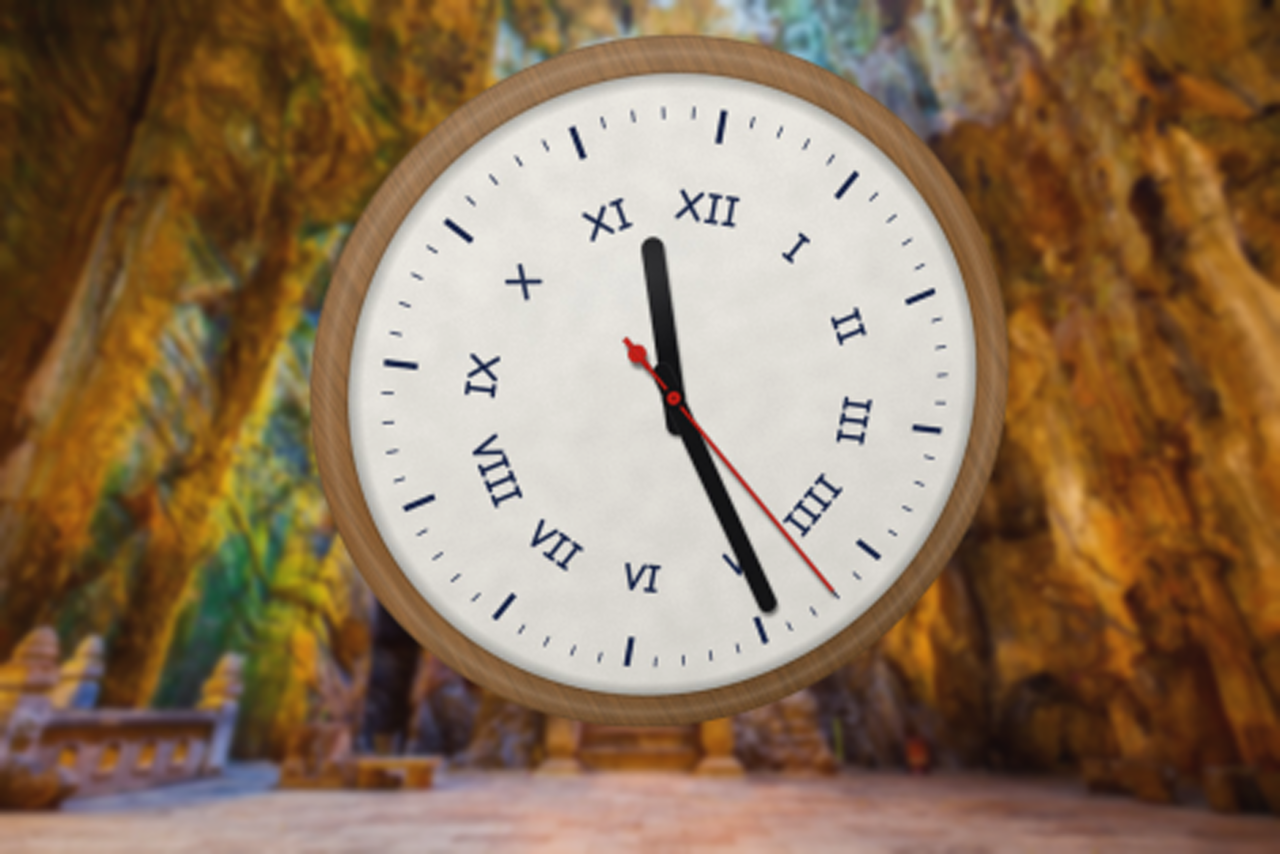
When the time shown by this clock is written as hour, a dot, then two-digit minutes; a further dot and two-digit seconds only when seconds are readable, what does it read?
11.24.22
